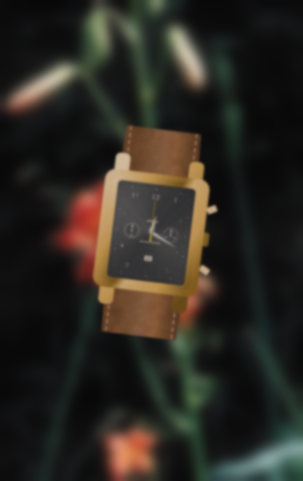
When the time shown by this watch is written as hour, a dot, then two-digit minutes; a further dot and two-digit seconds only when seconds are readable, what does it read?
12.19
